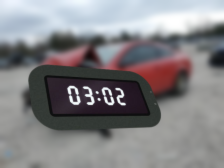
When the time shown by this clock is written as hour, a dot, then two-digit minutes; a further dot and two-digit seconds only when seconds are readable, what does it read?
3.02
